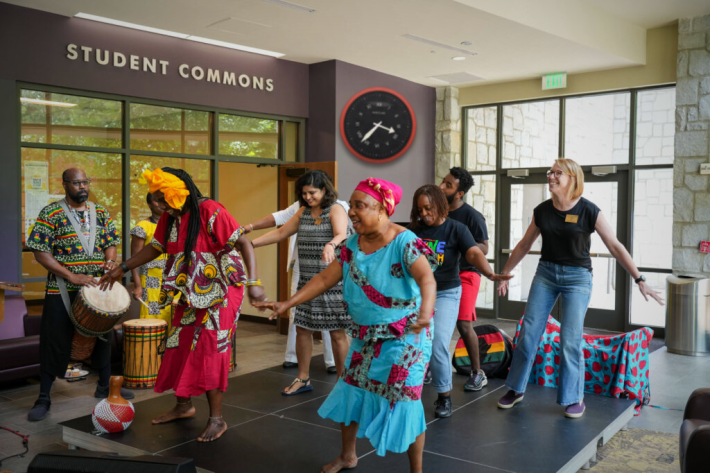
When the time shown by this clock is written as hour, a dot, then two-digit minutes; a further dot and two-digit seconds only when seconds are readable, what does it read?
3.37
